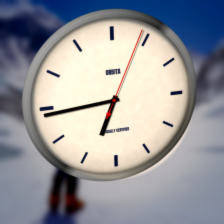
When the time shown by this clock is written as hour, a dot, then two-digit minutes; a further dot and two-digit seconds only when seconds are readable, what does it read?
6.44.04
